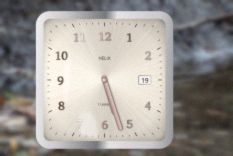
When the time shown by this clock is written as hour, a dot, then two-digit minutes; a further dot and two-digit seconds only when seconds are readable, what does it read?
5.27
